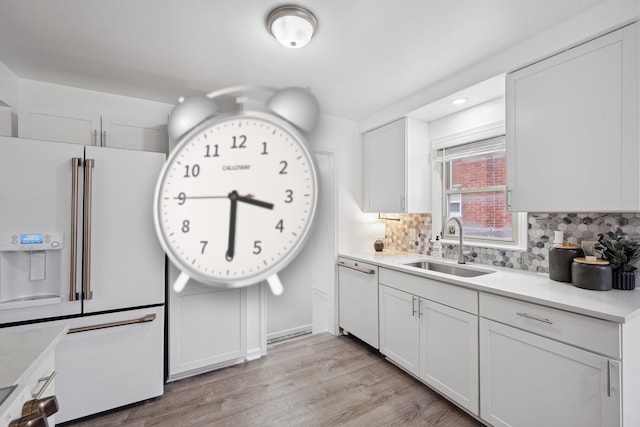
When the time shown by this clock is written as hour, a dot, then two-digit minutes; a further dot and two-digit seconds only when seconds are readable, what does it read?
3.29.45
